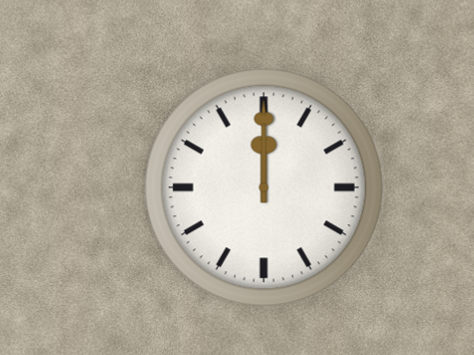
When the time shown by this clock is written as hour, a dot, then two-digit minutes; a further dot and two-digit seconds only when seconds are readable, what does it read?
12.00
